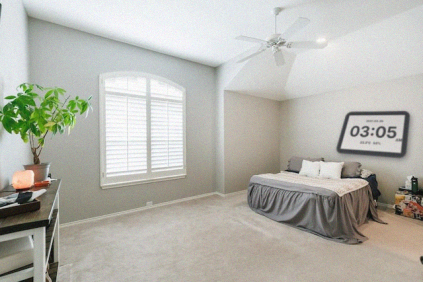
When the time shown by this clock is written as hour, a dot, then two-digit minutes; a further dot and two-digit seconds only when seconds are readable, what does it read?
3.05
